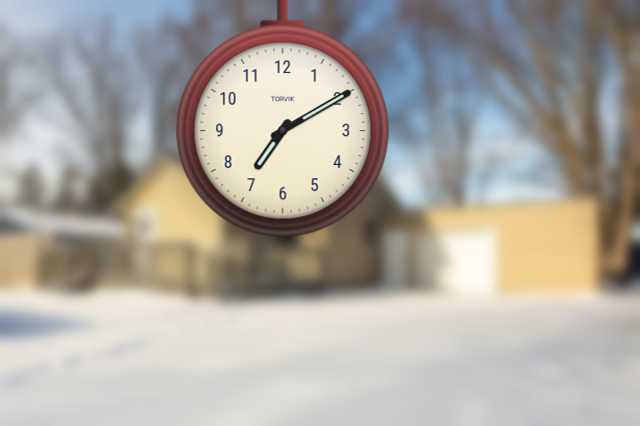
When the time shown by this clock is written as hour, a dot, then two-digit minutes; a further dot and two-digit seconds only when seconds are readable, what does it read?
7.10
